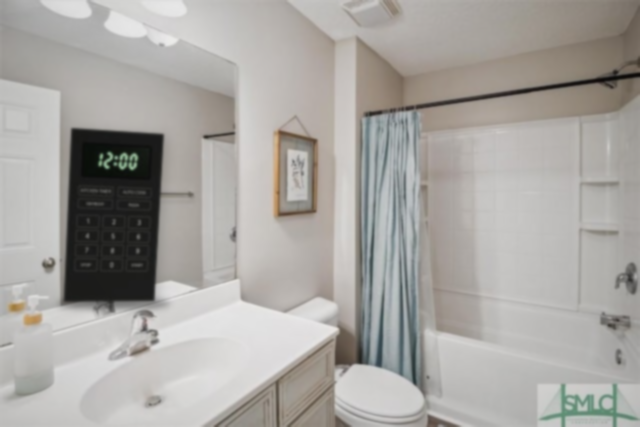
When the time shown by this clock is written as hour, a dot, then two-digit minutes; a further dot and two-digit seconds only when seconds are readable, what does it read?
12.00
